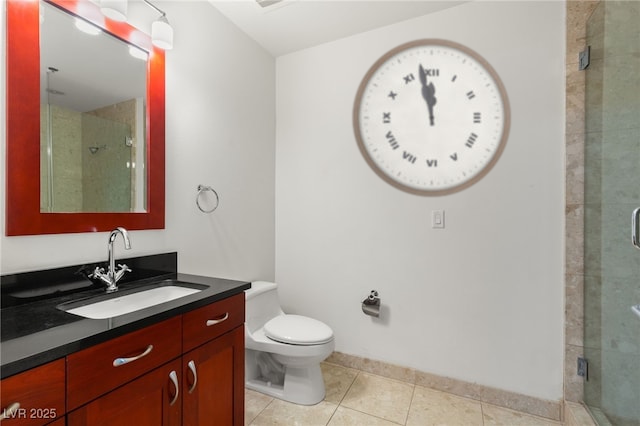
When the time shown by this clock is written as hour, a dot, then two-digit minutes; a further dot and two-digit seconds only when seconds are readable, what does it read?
11.58
